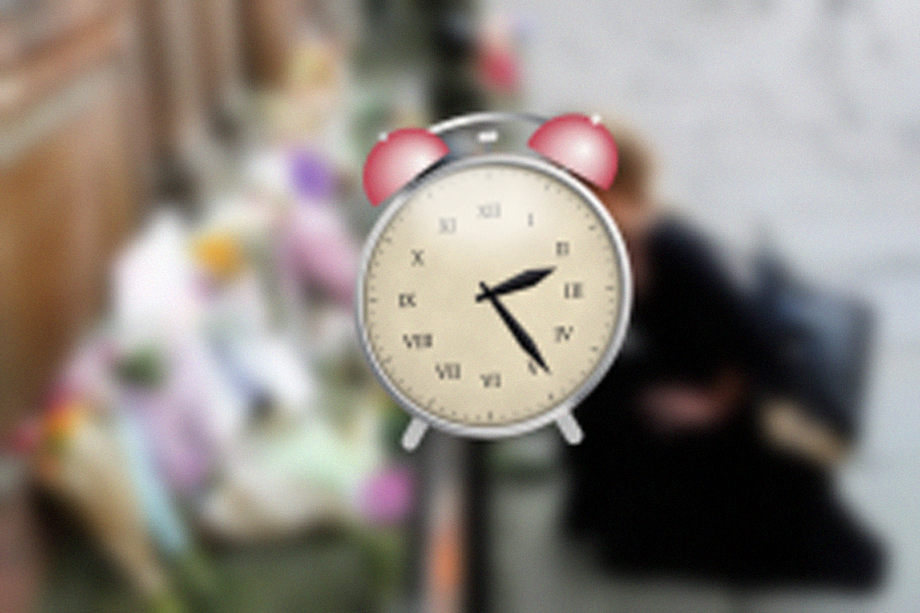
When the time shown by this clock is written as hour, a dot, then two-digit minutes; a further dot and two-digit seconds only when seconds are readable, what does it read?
2.24
